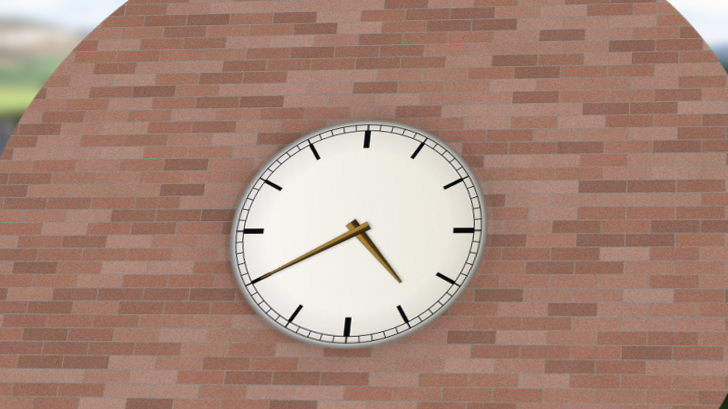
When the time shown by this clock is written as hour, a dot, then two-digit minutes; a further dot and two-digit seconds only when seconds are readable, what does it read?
4.40
